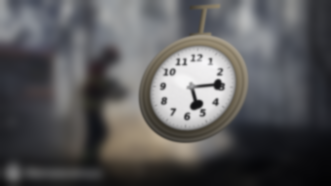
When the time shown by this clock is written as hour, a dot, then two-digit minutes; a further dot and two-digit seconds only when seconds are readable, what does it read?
5.14
